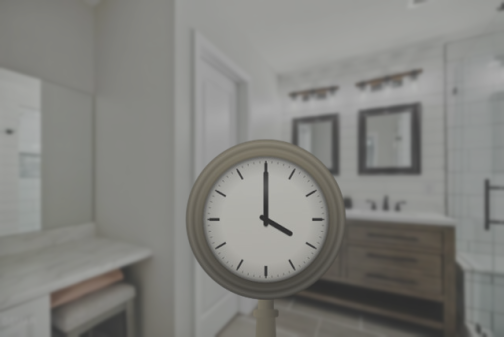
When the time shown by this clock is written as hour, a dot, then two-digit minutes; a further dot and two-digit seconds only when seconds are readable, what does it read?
4.00
